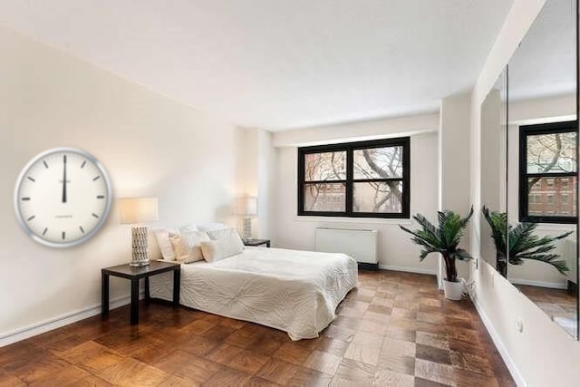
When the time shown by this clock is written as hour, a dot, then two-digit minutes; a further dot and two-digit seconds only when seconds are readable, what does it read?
12.00
